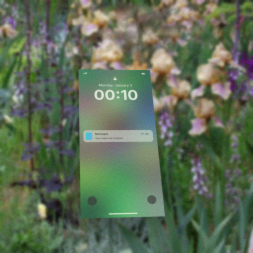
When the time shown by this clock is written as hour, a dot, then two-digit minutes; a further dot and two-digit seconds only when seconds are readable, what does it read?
0.10
